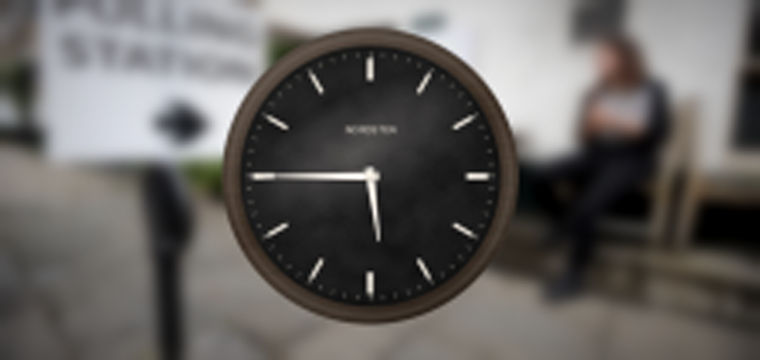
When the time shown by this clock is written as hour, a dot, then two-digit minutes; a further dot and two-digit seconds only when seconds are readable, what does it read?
5.45
